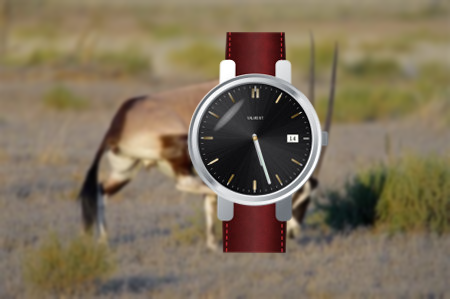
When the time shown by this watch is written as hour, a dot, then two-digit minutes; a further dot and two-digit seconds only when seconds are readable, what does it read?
5.27
